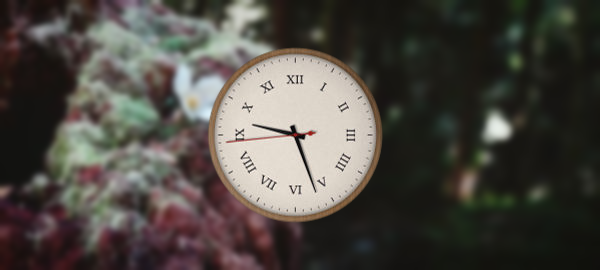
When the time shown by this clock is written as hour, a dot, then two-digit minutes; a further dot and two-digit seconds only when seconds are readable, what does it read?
9.26.44
